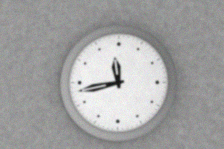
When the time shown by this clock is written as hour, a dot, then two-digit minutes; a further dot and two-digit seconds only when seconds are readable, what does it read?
11.43
